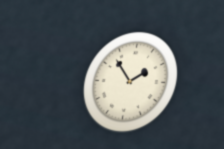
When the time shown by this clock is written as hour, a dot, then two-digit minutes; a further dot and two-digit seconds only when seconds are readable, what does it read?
1.53
